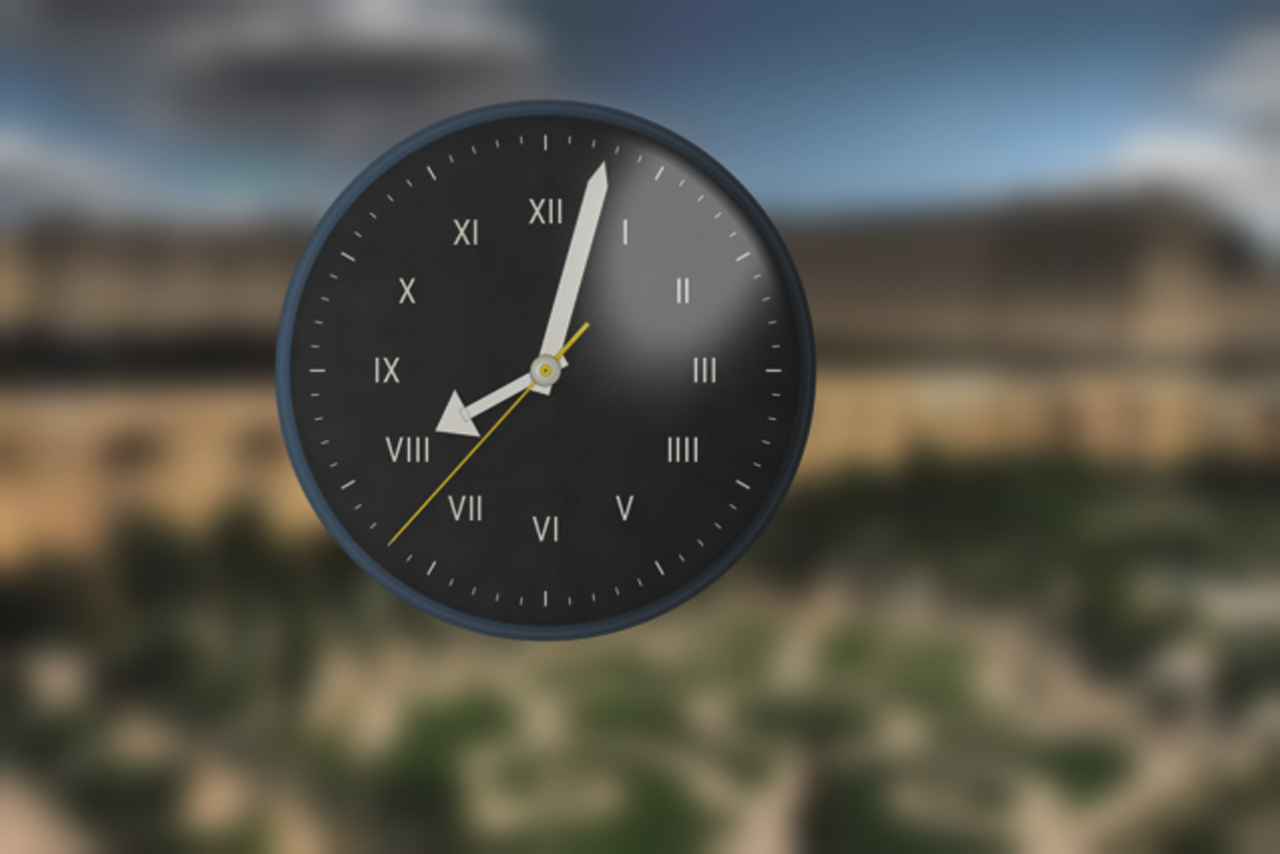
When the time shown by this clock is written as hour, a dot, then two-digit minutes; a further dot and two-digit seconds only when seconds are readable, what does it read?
8.02.37
